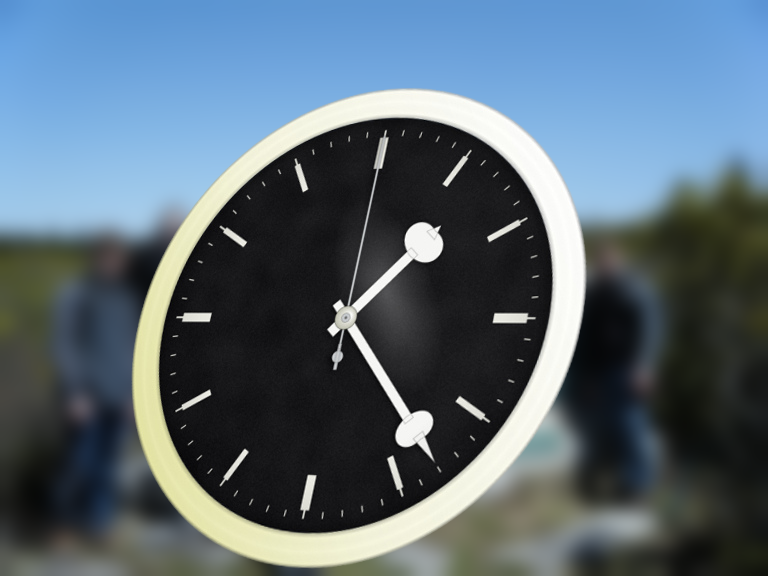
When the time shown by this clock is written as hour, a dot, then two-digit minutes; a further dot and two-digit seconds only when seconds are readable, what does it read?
1.23.00
